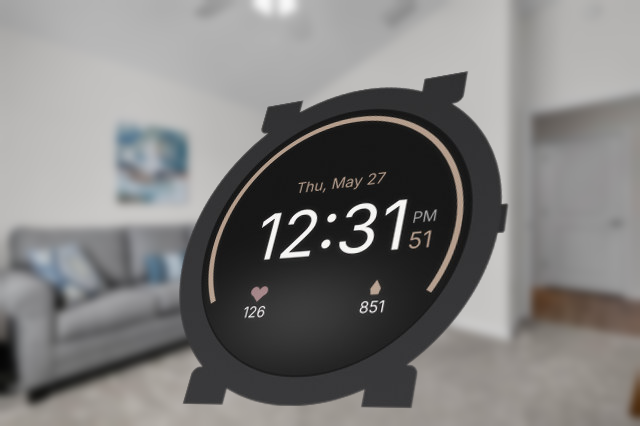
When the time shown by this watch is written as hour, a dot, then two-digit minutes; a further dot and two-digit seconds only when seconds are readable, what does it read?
12.31.51
